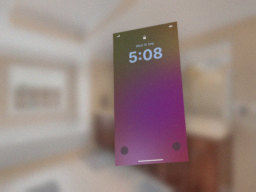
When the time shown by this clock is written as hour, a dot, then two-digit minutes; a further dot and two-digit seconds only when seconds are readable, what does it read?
5.08
